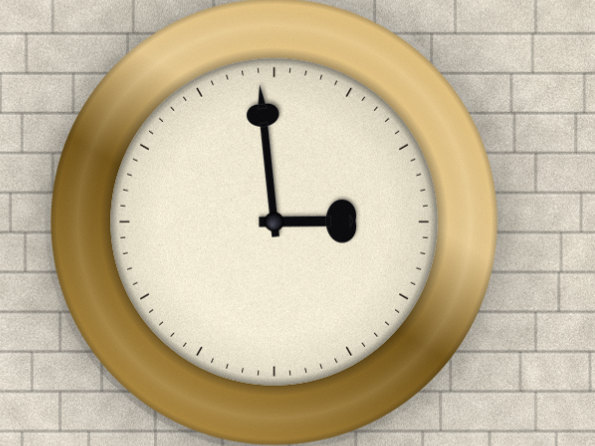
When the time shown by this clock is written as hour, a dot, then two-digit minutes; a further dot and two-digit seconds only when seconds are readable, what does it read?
2.59
